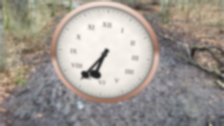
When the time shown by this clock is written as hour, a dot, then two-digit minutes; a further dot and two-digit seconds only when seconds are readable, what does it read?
6.36
